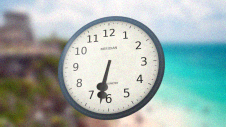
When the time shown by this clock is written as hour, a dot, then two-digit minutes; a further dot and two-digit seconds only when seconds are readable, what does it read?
6.32
